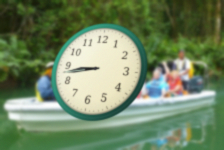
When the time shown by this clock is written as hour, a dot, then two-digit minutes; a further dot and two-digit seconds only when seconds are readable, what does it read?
8.43
